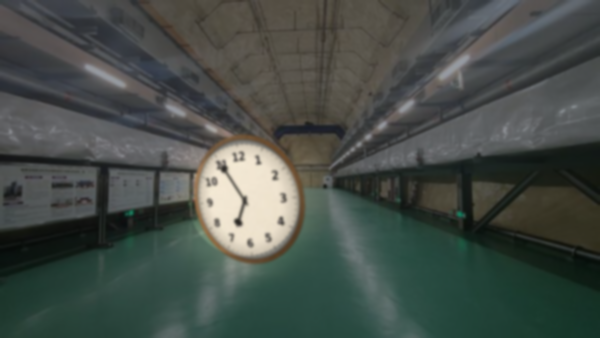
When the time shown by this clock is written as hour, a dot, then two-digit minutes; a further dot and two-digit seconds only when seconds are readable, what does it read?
6.55
